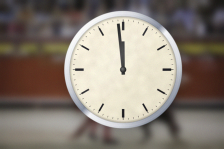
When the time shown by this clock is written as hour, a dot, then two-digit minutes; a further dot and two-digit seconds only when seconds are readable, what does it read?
11.59
